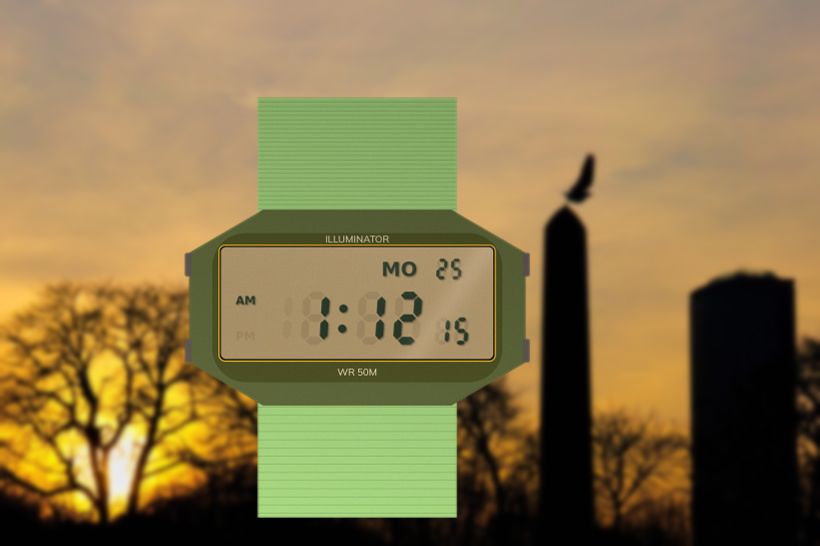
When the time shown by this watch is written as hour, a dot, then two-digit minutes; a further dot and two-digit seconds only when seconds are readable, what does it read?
1.12.15
